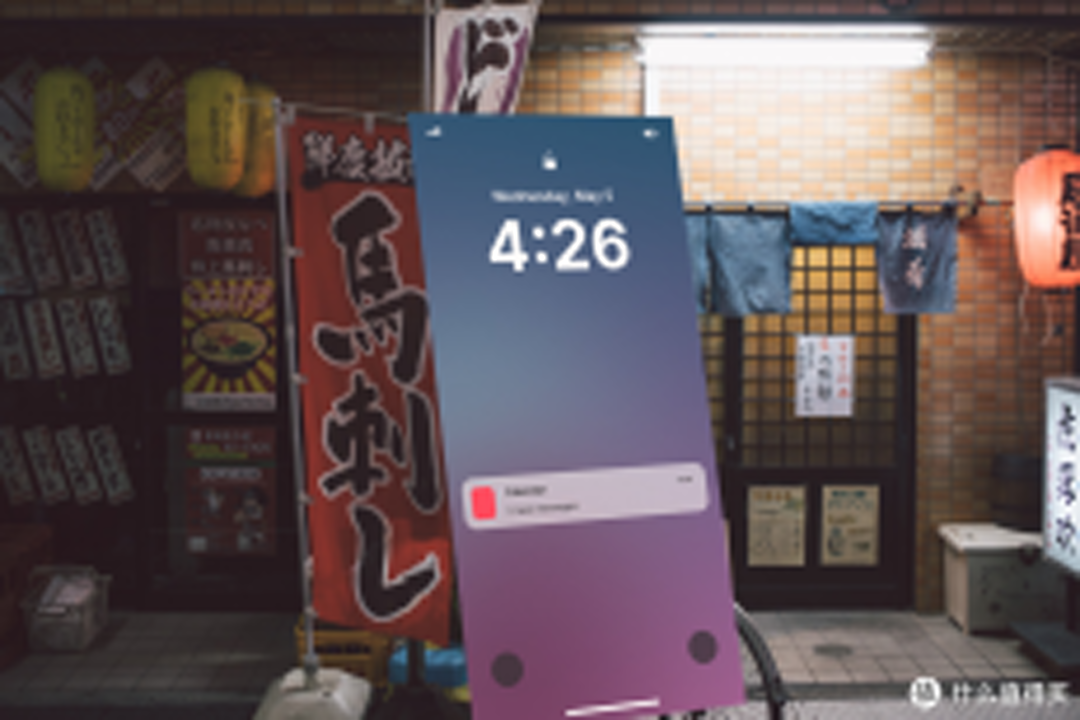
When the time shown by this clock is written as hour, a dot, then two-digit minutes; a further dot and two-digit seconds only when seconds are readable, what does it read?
4.26
